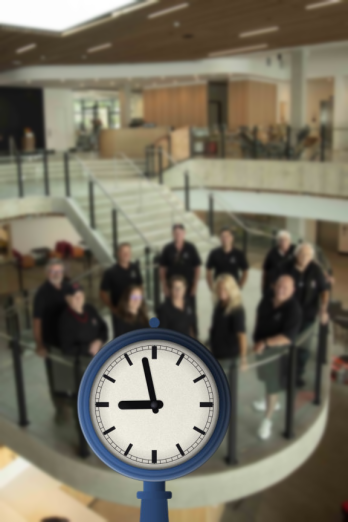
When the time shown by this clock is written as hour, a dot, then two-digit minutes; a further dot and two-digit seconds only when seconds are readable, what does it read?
8.58
